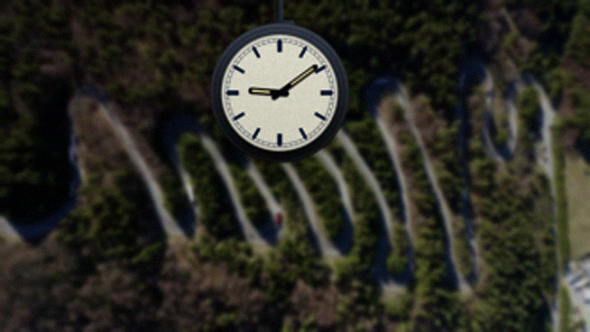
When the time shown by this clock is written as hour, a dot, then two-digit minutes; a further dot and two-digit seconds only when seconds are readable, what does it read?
9.09
